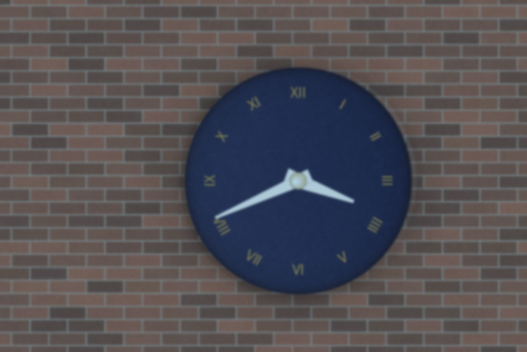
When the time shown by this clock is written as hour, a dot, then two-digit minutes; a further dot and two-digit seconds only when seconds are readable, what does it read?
3.41
